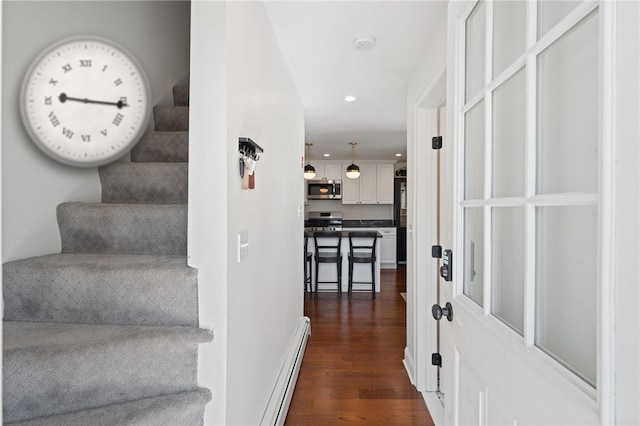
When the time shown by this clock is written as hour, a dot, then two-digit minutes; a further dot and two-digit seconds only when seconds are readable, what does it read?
9.16
